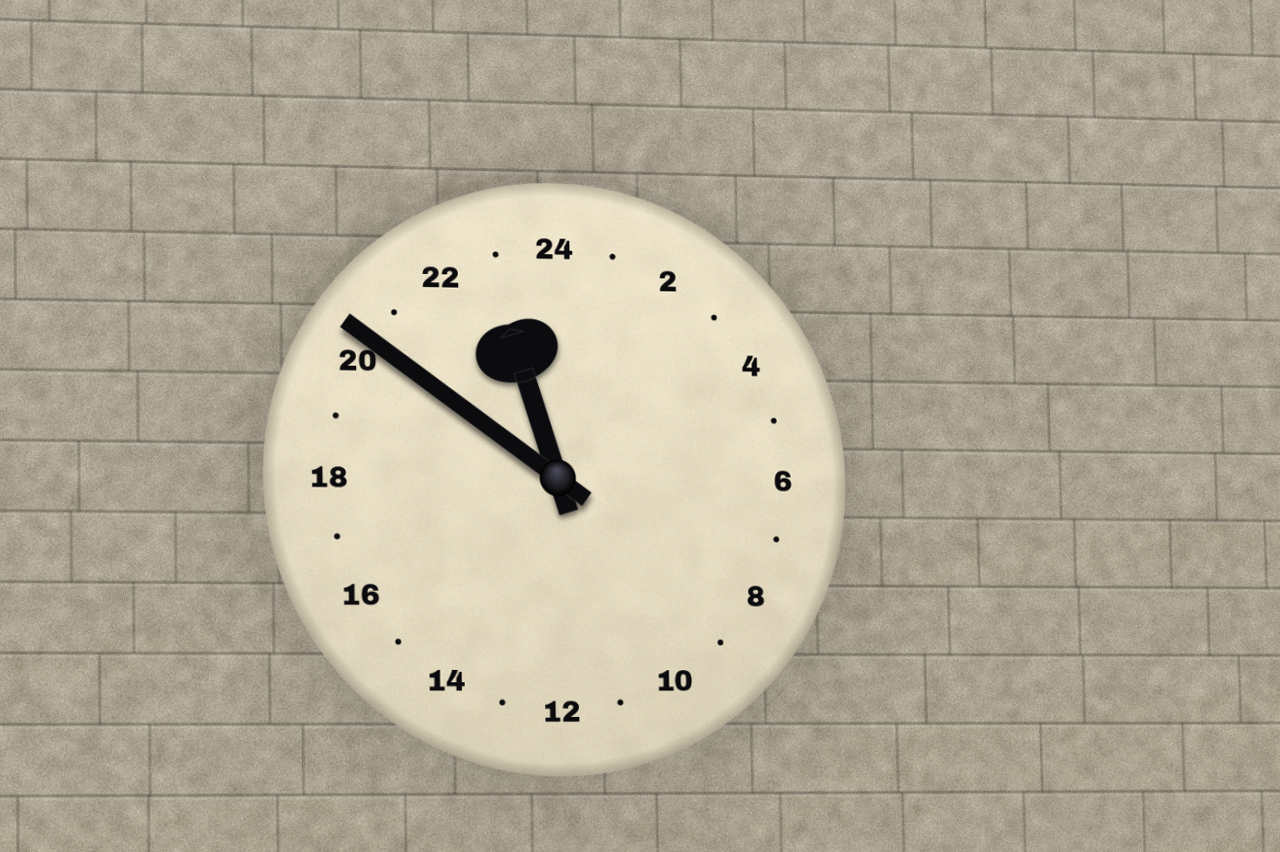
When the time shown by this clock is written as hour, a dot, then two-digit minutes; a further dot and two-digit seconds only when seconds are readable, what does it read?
22.51
